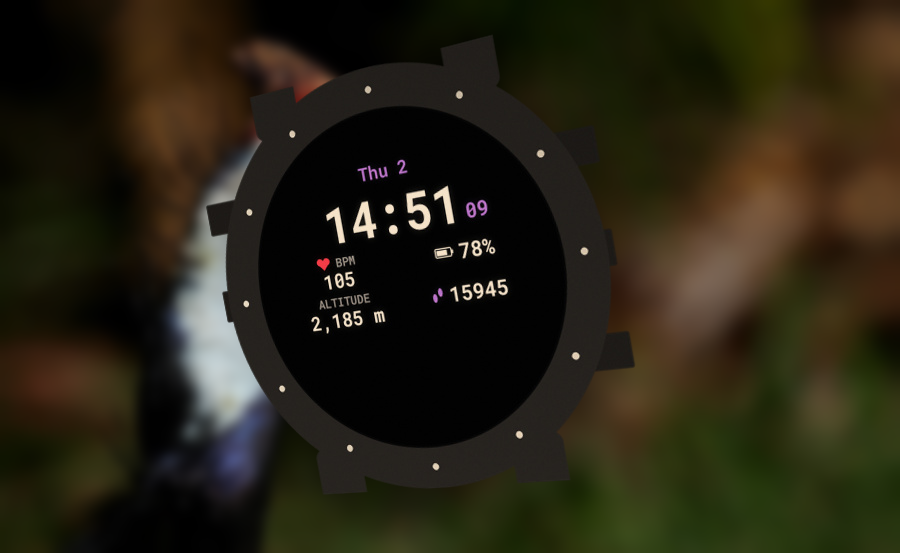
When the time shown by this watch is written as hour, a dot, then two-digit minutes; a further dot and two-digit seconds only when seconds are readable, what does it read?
14.51.09
